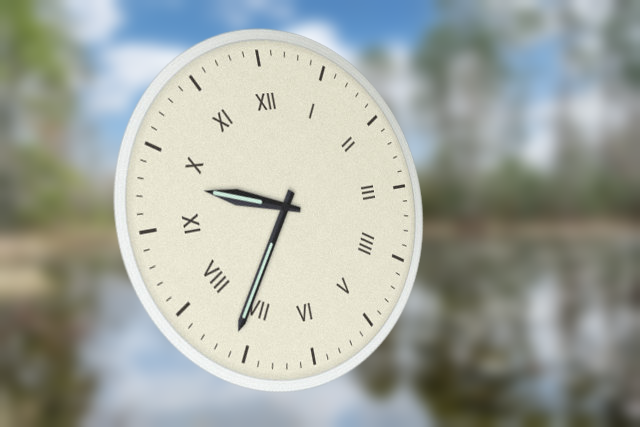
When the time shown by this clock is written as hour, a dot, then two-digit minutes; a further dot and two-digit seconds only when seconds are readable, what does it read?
9.36
